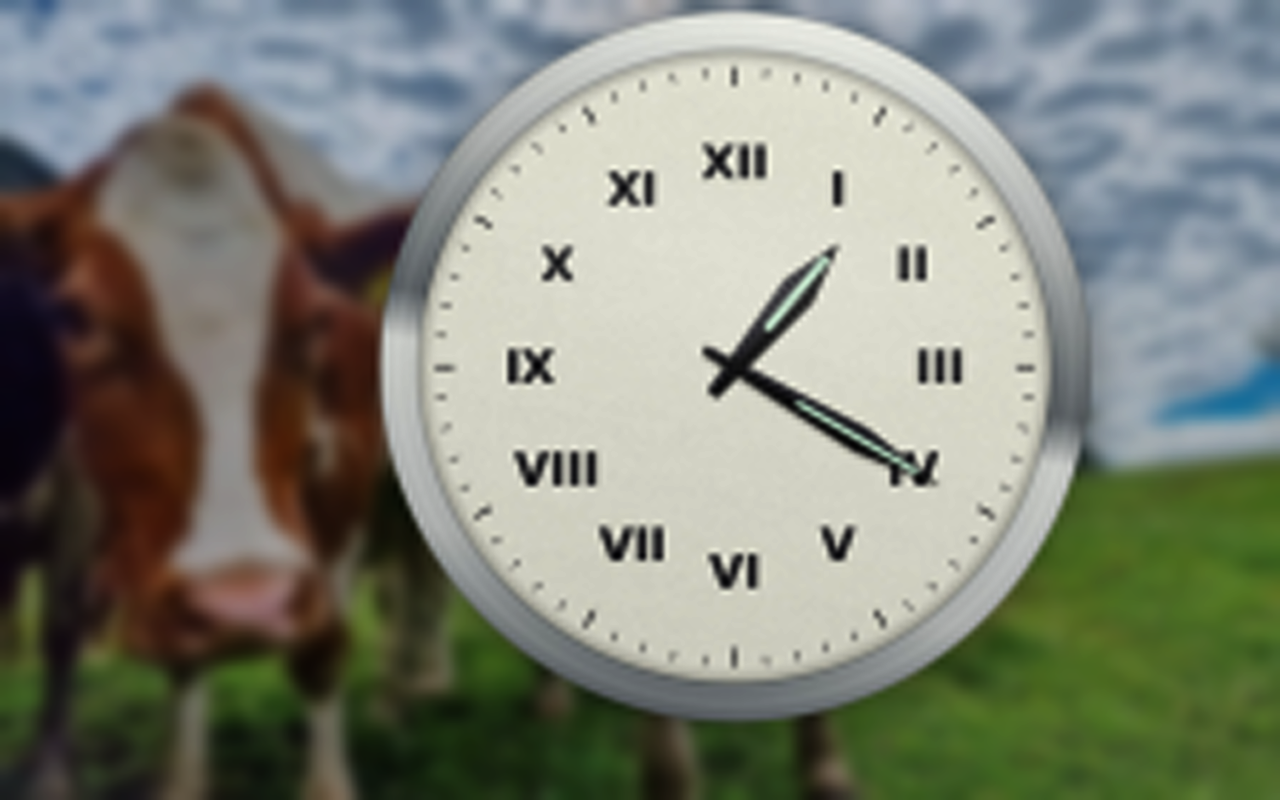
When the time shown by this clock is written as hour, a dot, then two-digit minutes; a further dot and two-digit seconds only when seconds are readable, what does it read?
1.20
